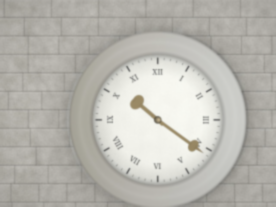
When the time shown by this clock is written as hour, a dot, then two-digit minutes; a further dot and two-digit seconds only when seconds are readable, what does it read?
10.21
